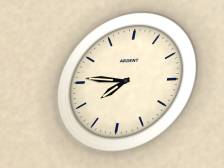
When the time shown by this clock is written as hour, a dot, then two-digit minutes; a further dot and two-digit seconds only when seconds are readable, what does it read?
7.46
